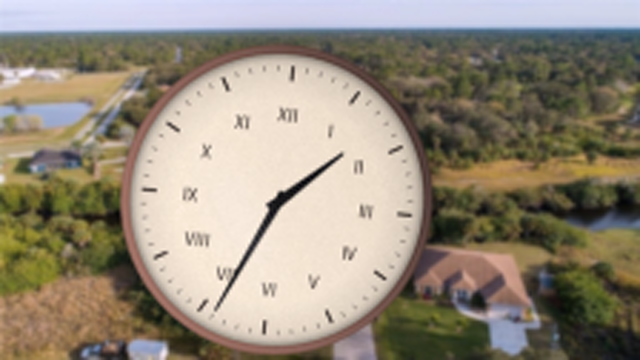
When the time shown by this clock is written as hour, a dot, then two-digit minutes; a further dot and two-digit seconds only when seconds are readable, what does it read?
1.34
